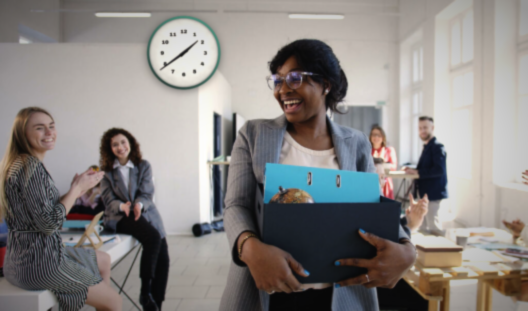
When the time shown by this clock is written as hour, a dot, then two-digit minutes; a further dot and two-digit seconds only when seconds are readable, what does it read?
1.39
